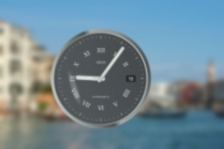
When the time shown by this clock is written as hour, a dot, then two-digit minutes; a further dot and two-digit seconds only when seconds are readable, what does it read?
9.06
